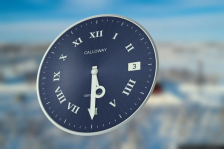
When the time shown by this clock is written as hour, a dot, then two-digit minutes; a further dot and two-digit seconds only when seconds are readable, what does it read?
5.30
